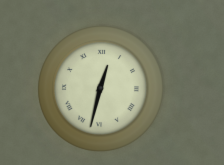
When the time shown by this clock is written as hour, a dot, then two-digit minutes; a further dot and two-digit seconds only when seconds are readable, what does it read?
12.32
